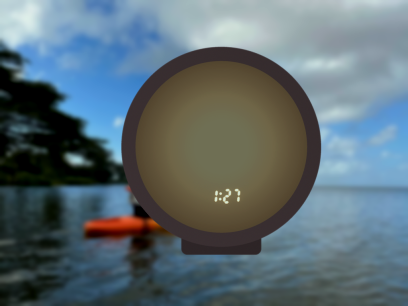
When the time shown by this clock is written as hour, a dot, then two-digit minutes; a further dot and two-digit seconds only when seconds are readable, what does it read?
1.27
